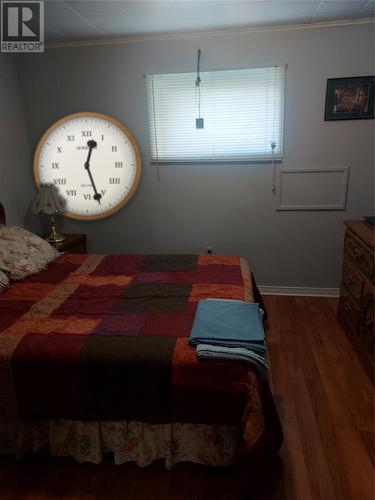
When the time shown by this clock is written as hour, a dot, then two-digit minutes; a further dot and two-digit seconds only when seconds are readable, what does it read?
12.27
